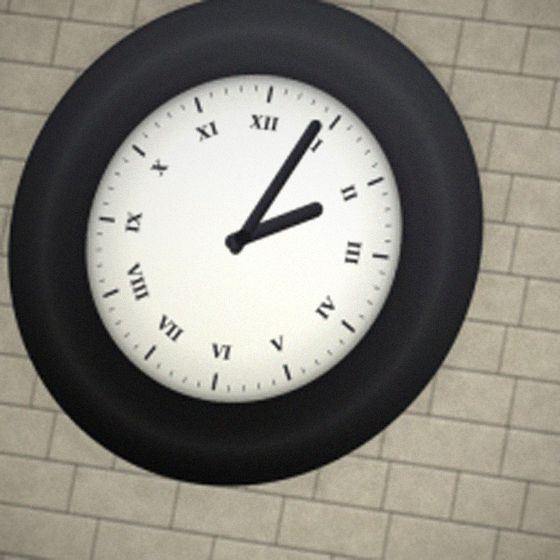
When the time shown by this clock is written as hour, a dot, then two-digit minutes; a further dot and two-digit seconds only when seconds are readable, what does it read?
2.04
